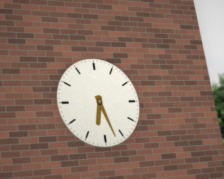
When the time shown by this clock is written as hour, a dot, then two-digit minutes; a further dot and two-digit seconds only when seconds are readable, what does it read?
6.27
